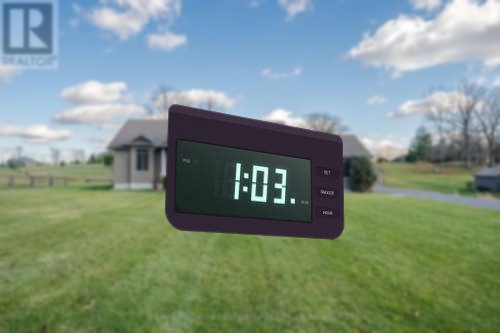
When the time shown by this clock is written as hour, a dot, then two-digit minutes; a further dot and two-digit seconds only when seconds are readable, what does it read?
1.03
